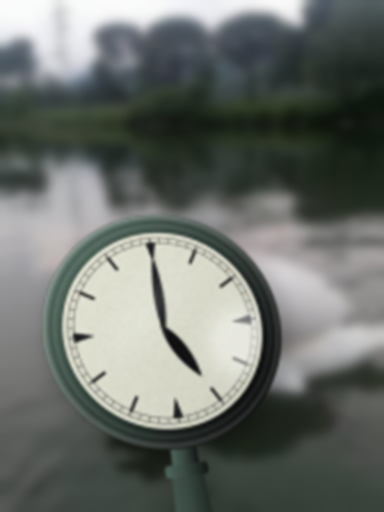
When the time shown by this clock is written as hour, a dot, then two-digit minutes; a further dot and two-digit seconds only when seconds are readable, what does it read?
5.00
